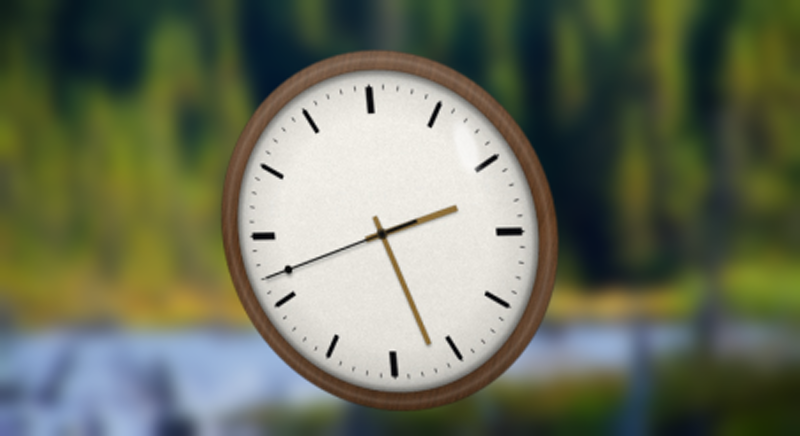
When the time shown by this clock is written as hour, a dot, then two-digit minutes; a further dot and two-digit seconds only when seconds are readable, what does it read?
2.26.42
